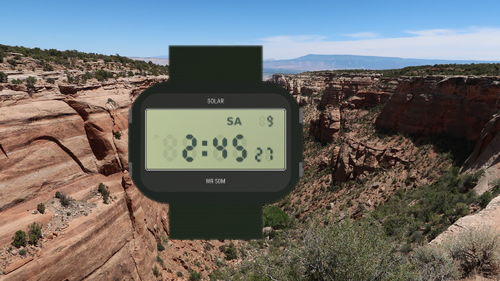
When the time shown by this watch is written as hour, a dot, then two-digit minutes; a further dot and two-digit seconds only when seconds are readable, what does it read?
2.45.27
